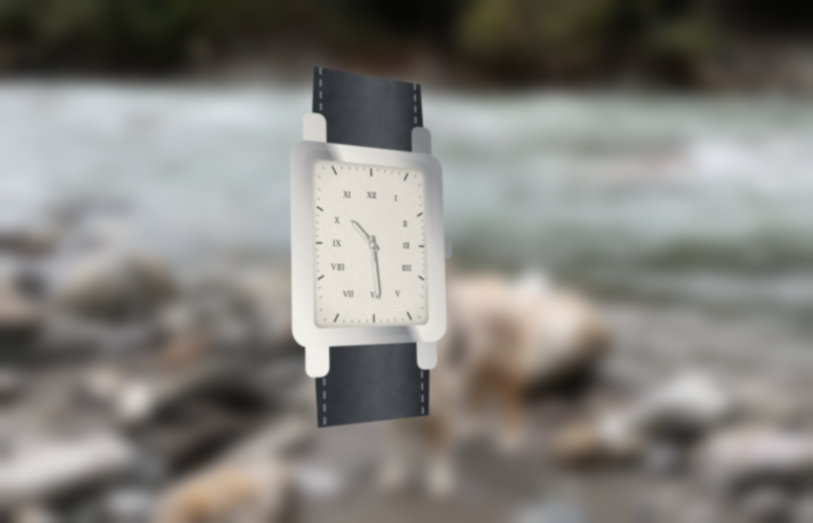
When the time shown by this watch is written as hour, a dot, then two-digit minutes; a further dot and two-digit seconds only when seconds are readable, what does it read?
10.29
